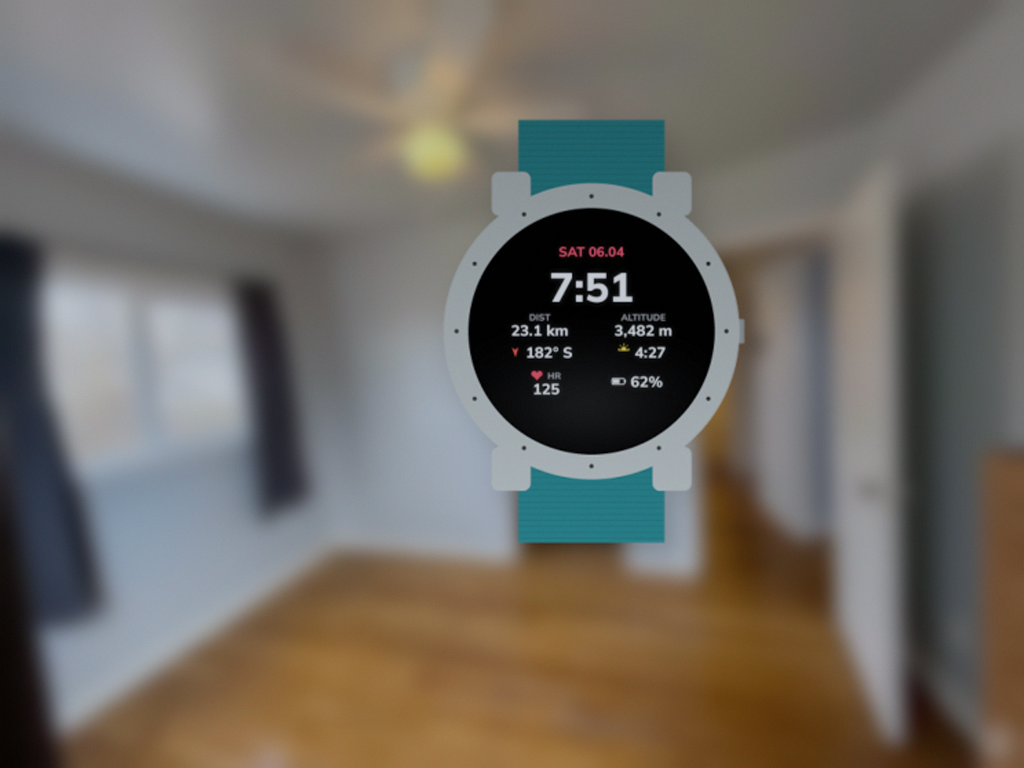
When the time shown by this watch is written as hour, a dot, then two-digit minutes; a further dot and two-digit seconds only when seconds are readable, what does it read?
7.51
